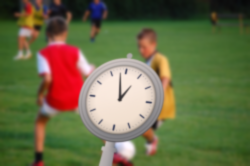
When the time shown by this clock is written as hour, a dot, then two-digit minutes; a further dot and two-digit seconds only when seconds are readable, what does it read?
12.58
